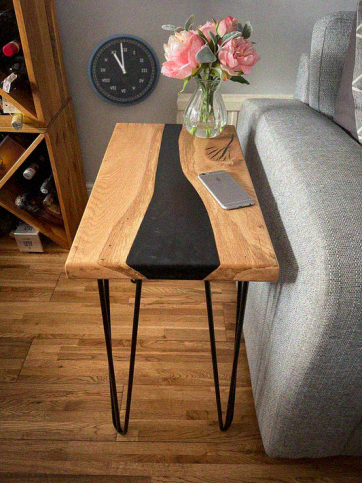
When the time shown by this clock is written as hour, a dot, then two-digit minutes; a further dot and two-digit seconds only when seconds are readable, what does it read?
10.59
